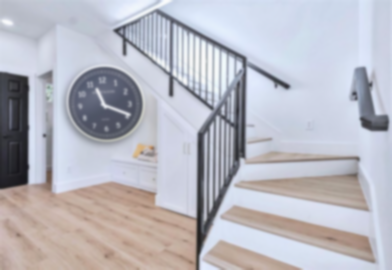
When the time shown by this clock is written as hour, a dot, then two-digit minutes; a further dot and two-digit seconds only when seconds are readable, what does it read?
11.19
